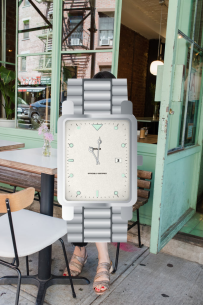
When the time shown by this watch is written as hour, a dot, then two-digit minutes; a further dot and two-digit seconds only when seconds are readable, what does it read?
11.01
